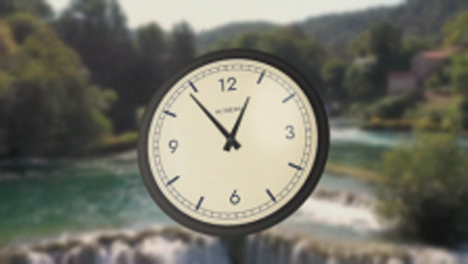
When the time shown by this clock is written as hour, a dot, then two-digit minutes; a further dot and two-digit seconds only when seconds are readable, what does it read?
12.54
